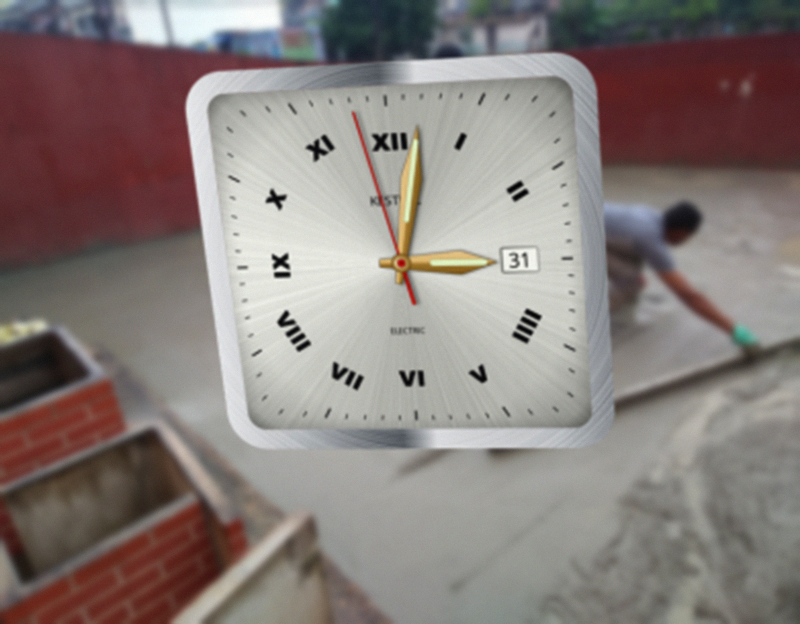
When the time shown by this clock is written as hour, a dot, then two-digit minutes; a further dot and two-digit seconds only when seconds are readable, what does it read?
3.01.58
